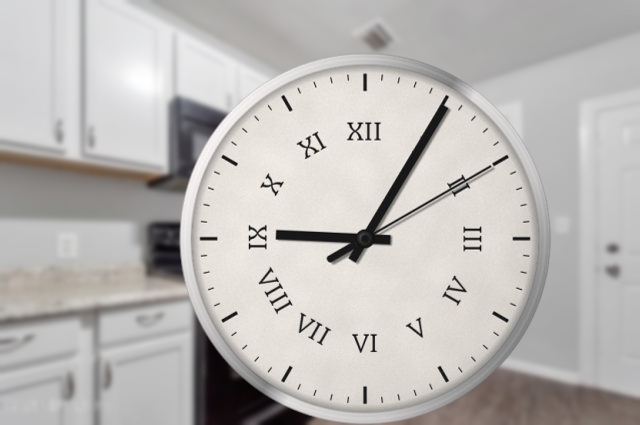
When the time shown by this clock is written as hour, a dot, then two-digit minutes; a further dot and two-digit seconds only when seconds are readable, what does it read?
9.05.10
